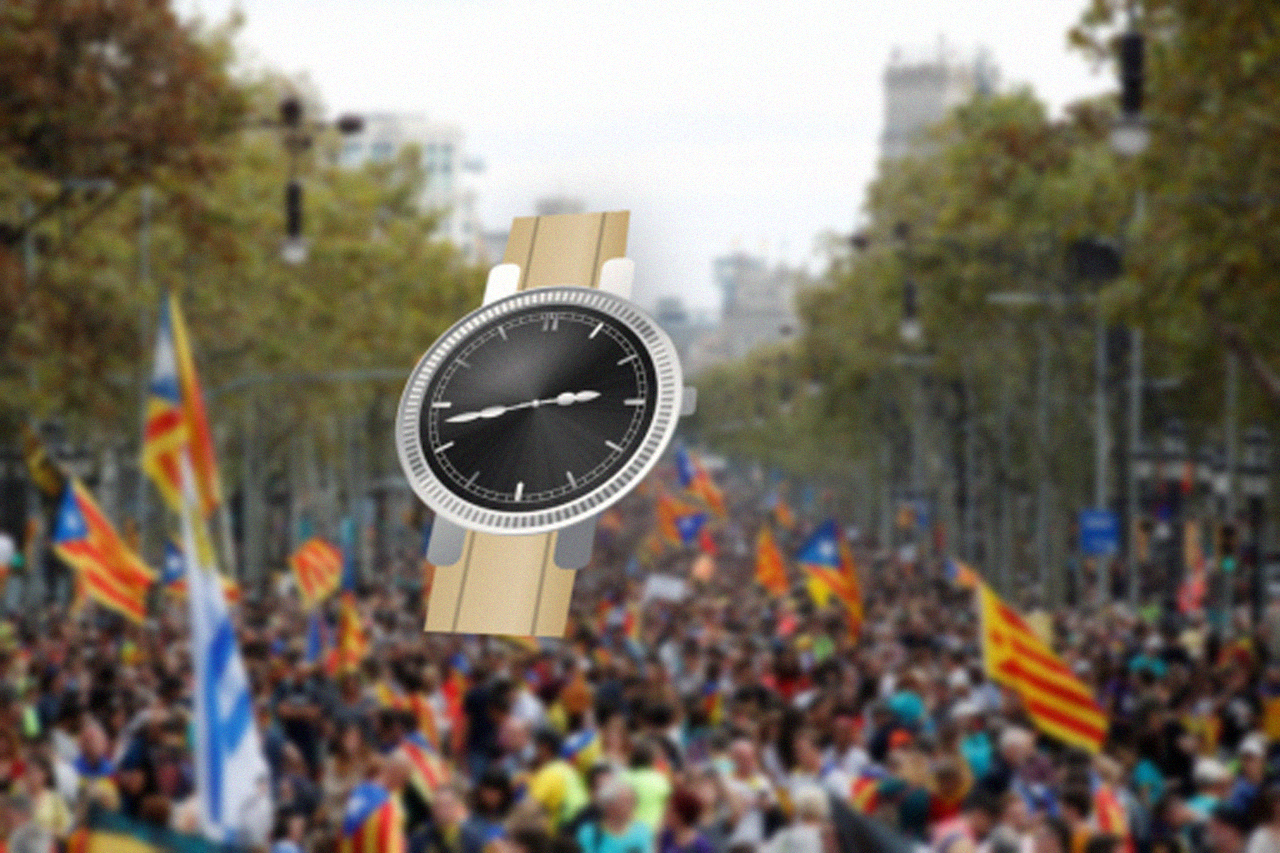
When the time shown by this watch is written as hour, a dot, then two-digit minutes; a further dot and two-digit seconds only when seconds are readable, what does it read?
2.43
